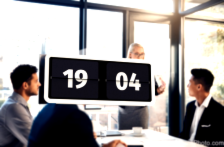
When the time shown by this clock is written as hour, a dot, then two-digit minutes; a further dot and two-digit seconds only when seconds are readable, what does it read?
19.04
